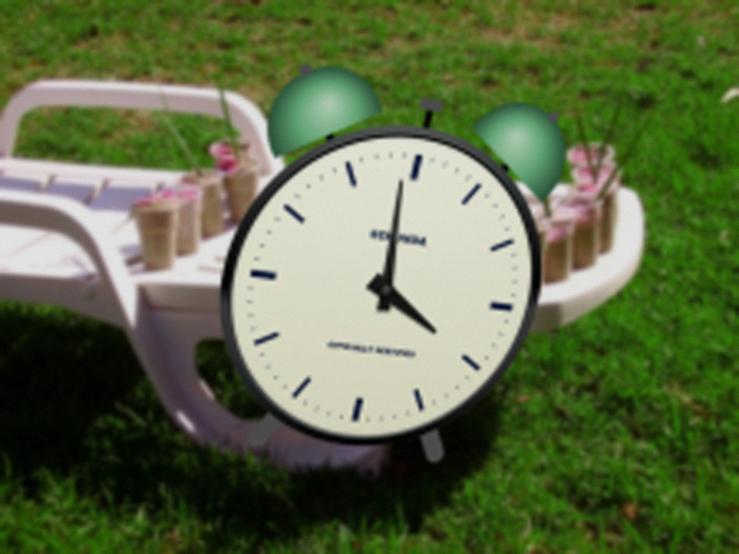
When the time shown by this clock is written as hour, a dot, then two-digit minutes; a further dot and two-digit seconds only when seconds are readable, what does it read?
3.59
